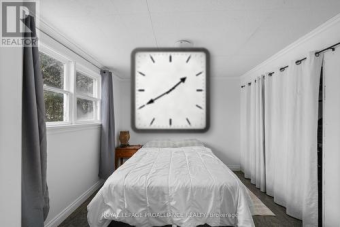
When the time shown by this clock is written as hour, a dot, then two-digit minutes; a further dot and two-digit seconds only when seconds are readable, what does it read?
1.40
